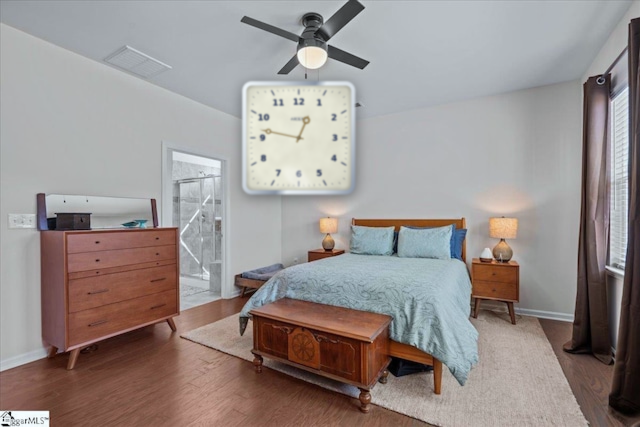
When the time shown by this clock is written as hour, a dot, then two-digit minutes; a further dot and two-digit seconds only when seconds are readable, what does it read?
12.47
